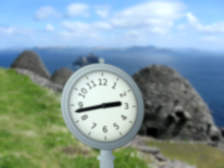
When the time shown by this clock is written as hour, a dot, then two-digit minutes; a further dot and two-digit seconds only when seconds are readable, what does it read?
2.43
